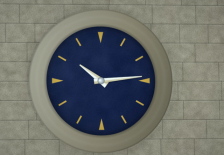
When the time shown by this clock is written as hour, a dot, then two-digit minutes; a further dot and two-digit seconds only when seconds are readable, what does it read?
10.14
